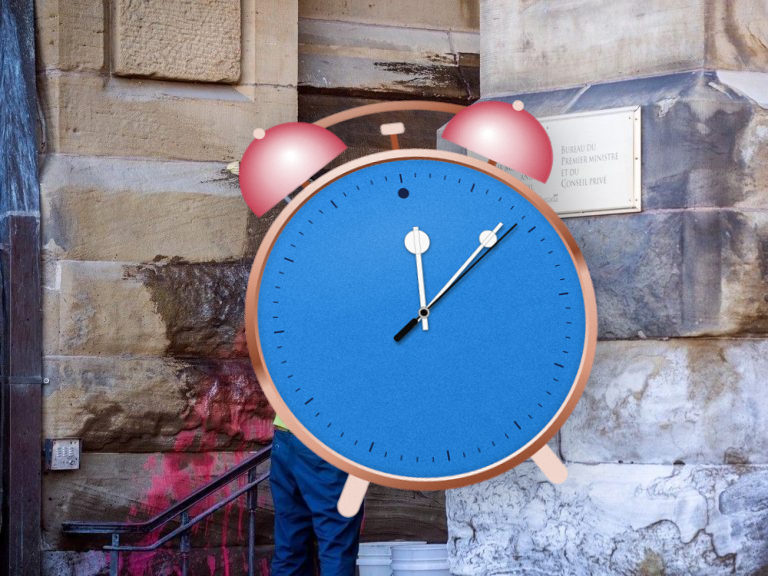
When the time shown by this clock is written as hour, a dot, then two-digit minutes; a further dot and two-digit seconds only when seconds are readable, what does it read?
12.08.09
